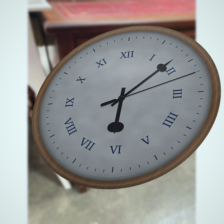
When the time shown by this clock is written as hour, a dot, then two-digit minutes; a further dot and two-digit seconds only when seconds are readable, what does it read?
6.08.12
